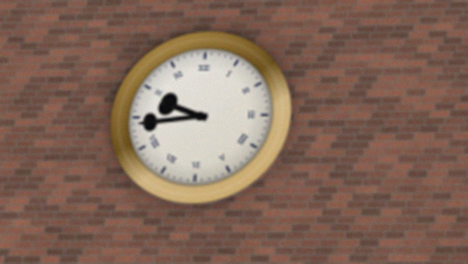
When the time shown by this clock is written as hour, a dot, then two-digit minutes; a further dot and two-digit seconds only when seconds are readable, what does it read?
9.44
